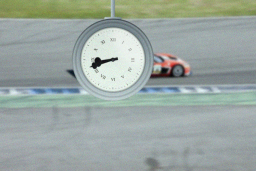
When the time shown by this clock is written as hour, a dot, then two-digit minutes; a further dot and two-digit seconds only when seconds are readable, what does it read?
8.42
